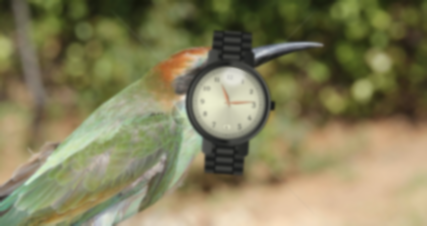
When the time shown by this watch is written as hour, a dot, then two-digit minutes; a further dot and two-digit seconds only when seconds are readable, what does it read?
11.14
